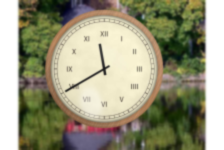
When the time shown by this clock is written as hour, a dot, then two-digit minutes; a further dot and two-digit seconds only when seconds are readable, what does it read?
11.40
